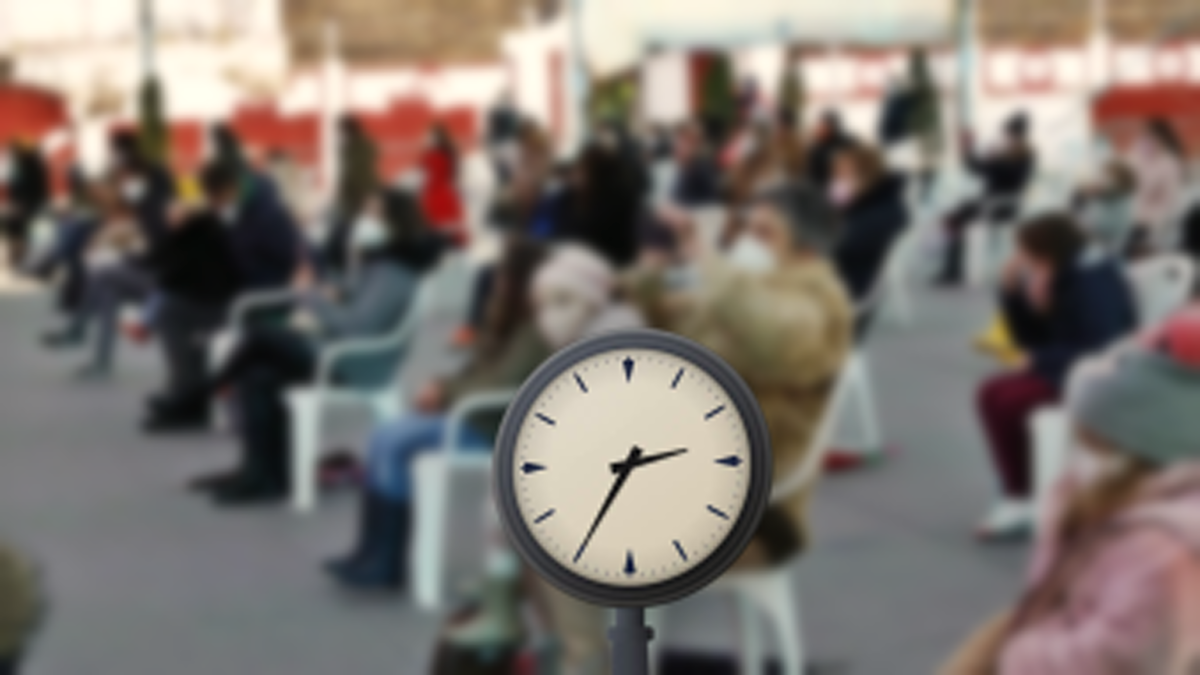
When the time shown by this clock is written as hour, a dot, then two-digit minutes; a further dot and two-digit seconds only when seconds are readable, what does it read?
2.35
